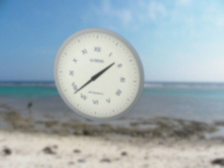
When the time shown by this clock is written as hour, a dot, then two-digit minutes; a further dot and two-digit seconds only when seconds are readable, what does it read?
1.38
